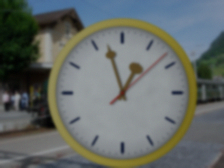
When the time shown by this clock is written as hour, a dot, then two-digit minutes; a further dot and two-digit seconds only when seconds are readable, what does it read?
12.57.08
